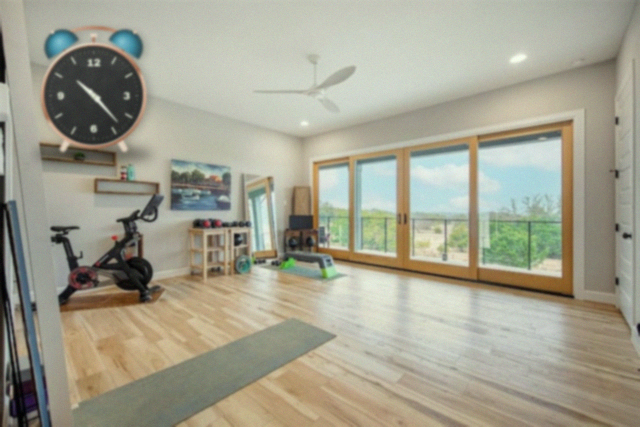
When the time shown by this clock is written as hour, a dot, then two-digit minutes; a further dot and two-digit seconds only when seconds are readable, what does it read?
10.23
